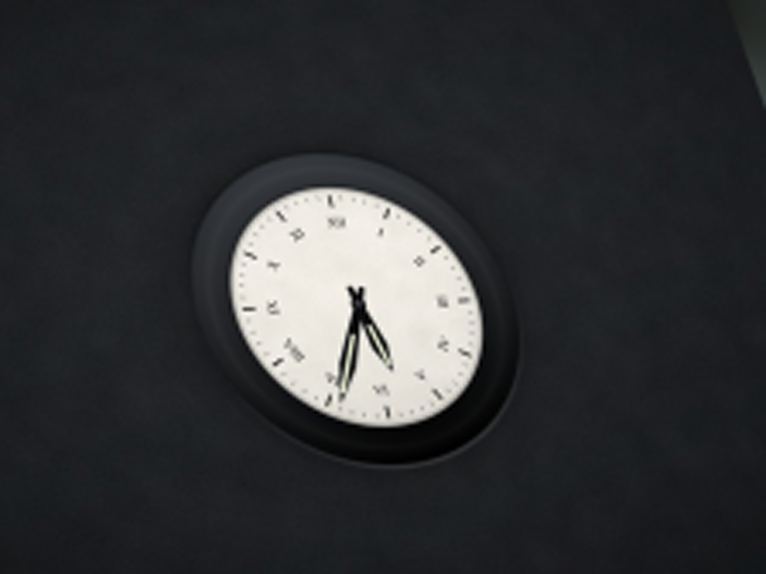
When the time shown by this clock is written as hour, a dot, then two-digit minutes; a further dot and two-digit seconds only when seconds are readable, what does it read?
5.34
